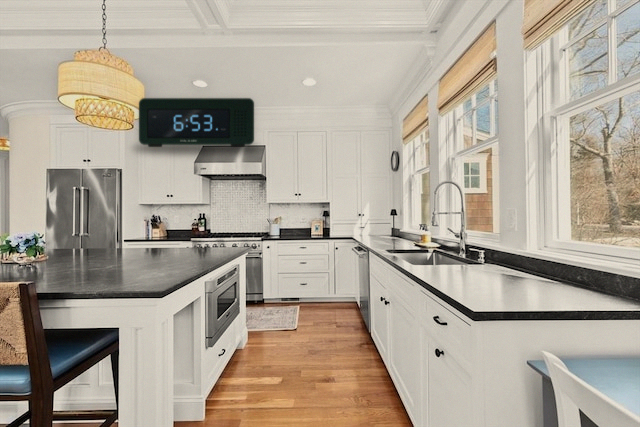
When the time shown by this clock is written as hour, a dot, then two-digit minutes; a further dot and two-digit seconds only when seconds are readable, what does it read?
6.53
